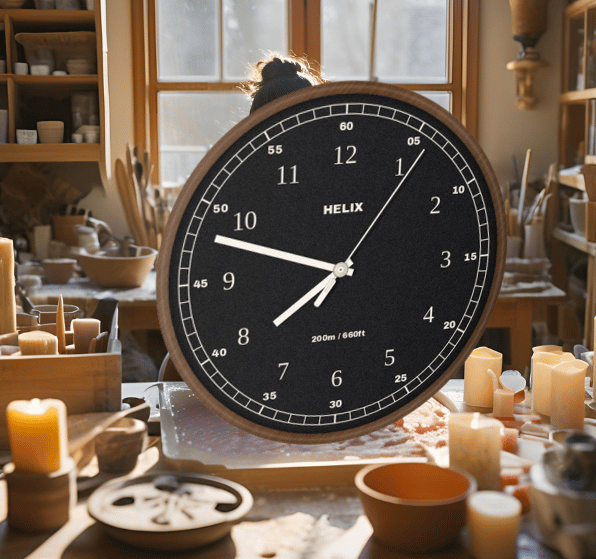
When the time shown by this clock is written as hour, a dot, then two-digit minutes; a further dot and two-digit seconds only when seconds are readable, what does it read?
7.48.06
